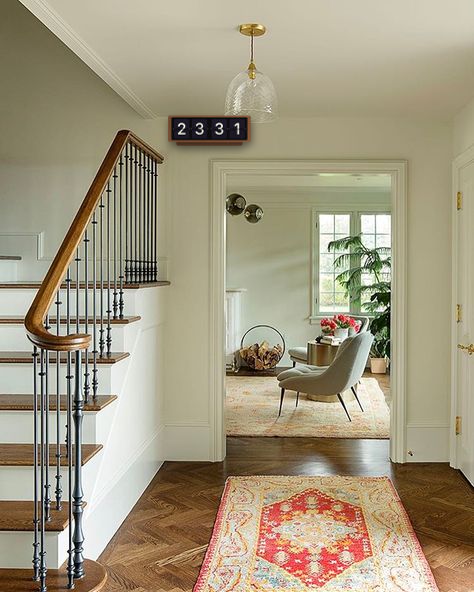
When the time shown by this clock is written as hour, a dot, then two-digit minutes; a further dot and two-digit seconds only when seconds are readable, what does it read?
23.31
